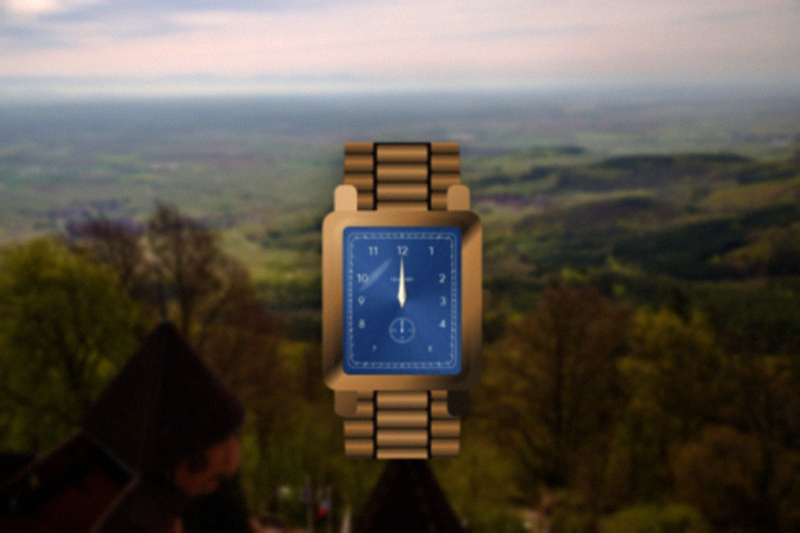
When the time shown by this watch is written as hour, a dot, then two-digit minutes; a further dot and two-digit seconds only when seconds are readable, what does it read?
12.00
